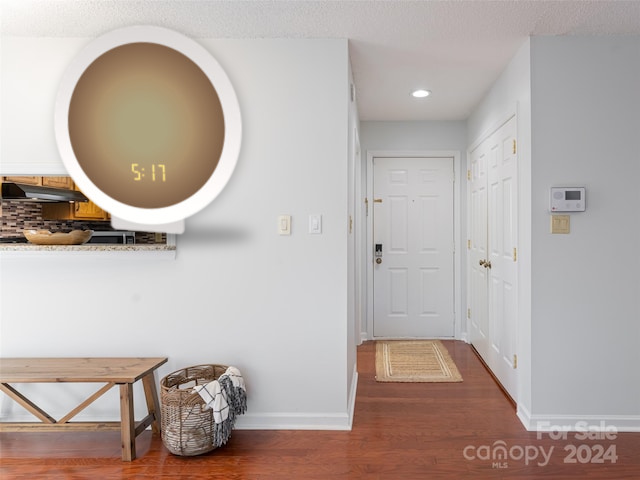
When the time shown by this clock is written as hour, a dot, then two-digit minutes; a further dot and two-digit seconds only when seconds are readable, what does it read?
5.17
